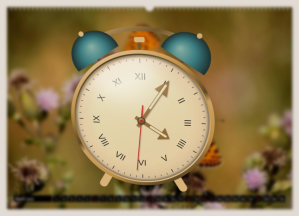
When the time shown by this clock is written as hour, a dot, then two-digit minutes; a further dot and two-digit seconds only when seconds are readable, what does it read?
4.05.31
